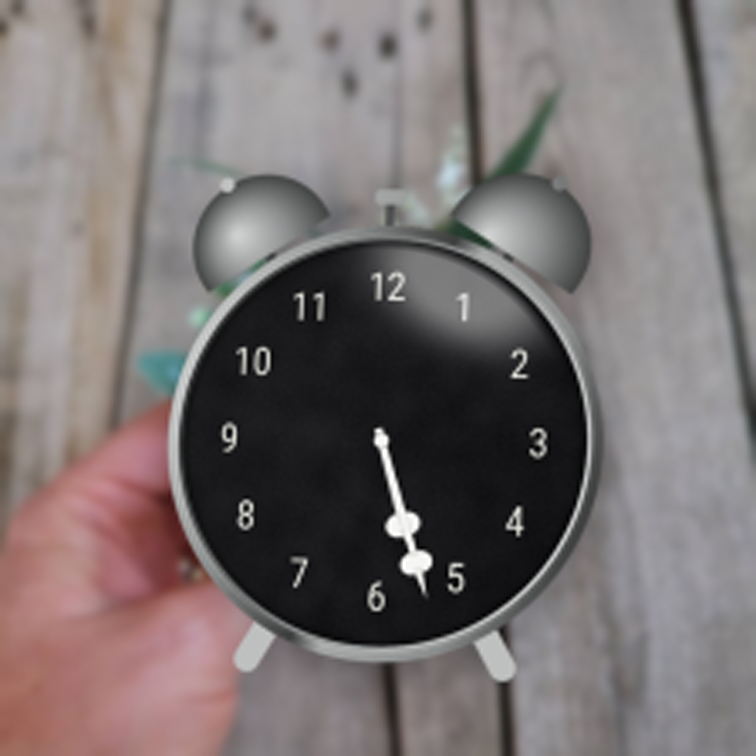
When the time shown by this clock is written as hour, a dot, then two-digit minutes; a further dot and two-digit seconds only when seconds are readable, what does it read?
5.27
